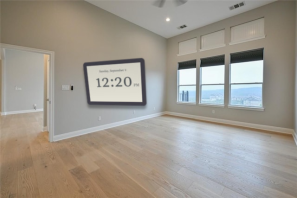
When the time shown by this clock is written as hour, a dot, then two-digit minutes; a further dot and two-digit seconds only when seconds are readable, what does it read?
12.20
